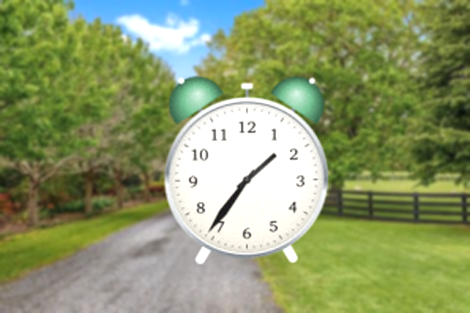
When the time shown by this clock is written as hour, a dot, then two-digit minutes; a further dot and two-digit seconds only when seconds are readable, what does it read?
1.36
